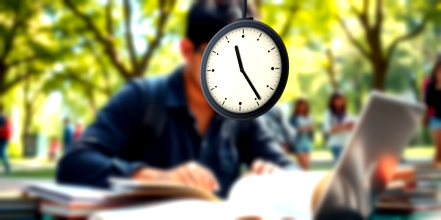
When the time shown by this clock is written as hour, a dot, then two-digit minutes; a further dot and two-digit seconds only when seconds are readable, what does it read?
11.24
